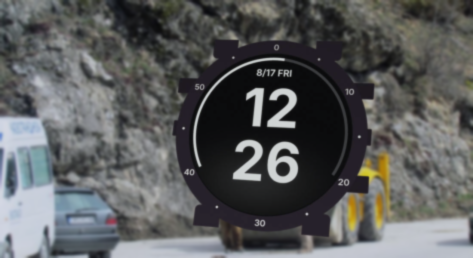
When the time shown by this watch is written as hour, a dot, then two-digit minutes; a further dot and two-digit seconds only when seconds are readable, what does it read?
12.26
